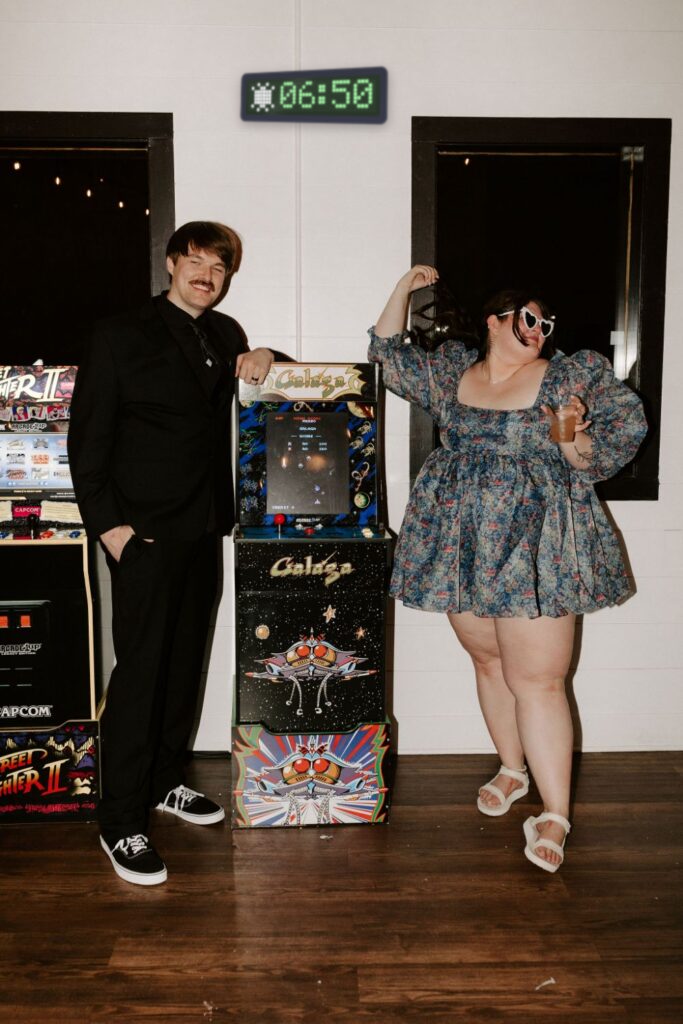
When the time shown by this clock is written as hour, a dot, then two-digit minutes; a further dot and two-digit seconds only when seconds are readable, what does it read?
6.50
